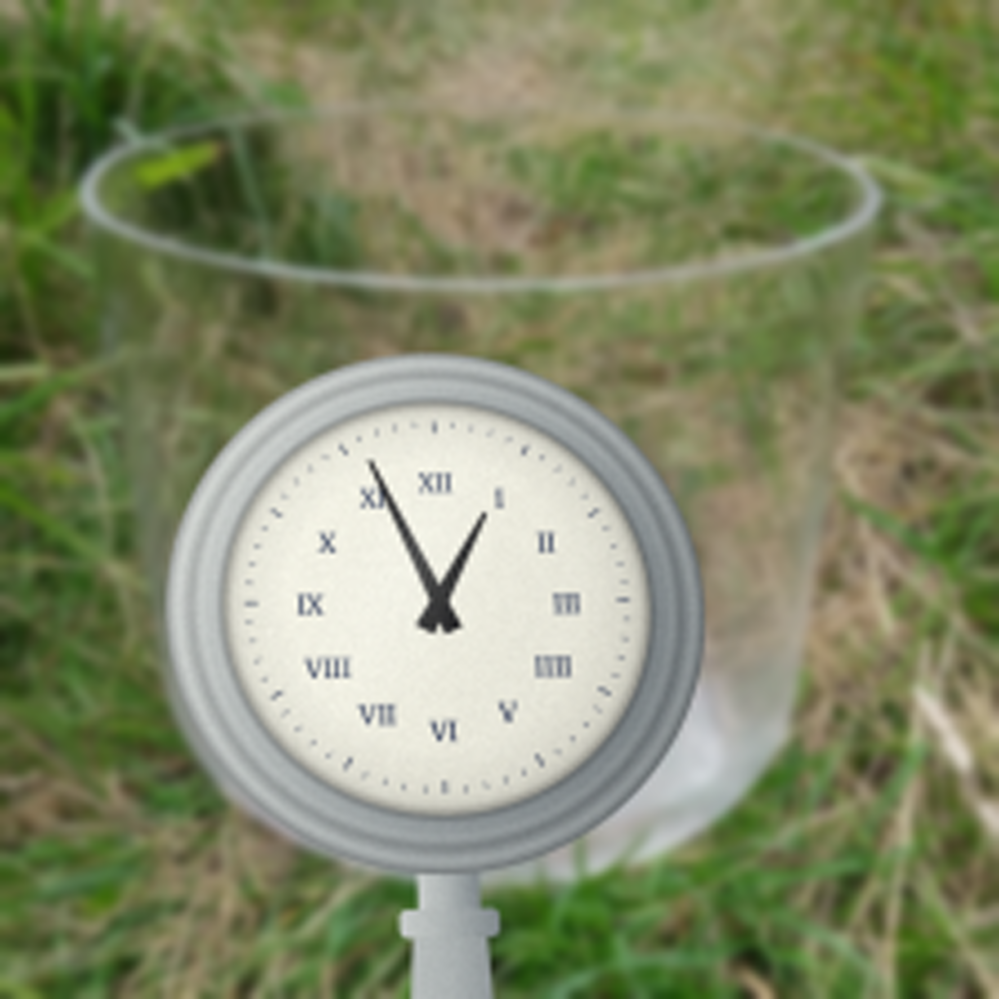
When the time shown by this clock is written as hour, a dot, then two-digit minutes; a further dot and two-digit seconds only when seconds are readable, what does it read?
12.56
